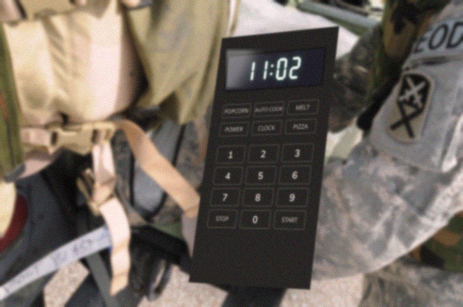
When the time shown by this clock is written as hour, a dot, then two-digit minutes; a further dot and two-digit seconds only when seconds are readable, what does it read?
11.02
